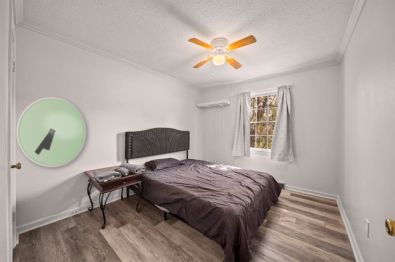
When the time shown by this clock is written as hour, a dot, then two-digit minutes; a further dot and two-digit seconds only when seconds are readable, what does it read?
6.36
